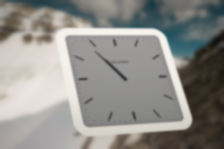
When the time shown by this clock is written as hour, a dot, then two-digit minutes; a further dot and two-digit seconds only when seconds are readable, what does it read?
10.54
